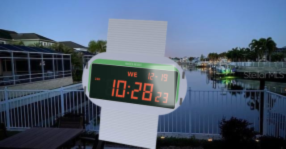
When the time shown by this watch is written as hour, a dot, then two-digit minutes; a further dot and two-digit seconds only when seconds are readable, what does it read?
10.28.23
